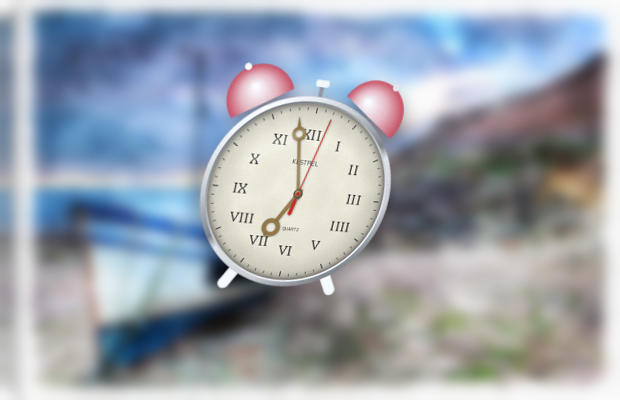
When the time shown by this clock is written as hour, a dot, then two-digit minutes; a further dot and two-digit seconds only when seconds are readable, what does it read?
6.58.02
